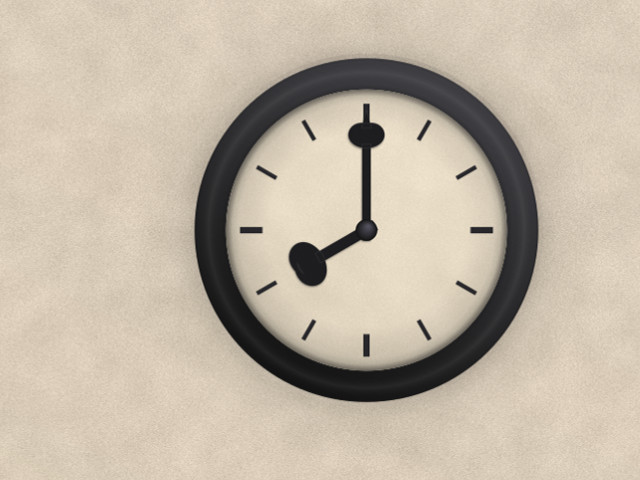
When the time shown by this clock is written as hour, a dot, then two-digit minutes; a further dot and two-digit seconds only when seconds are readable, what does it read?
8.00
